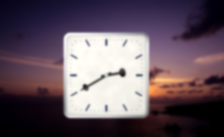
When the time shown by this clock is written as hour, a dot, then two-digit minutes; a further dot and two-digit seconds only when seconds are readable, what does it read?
2.40
